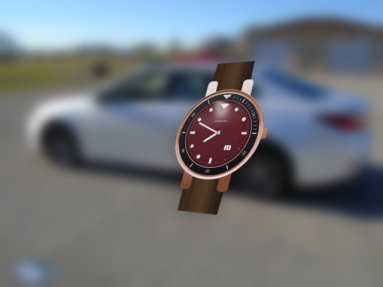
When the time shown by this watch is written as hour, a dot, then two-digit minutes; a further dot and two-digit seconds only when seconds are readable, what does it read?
7.49
